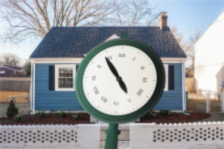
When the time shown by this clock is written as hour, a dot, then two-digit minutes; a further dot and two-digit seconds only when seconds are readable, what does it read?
4.54
